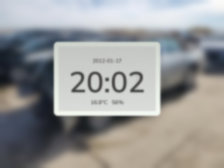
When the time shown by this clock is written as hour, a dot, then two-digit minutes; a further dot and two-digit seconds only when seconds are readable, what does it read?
20.02
